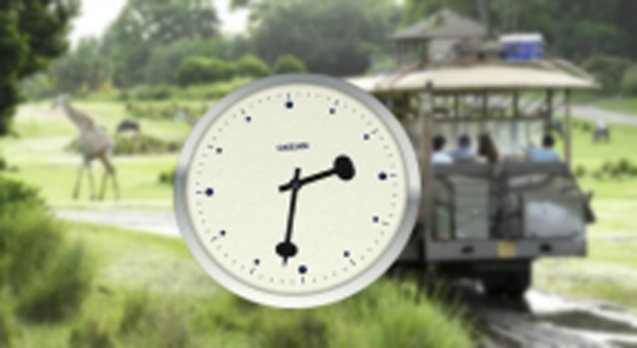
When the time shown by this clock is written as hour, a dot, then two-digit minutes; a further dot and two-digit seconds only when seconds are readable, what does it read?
2.32
